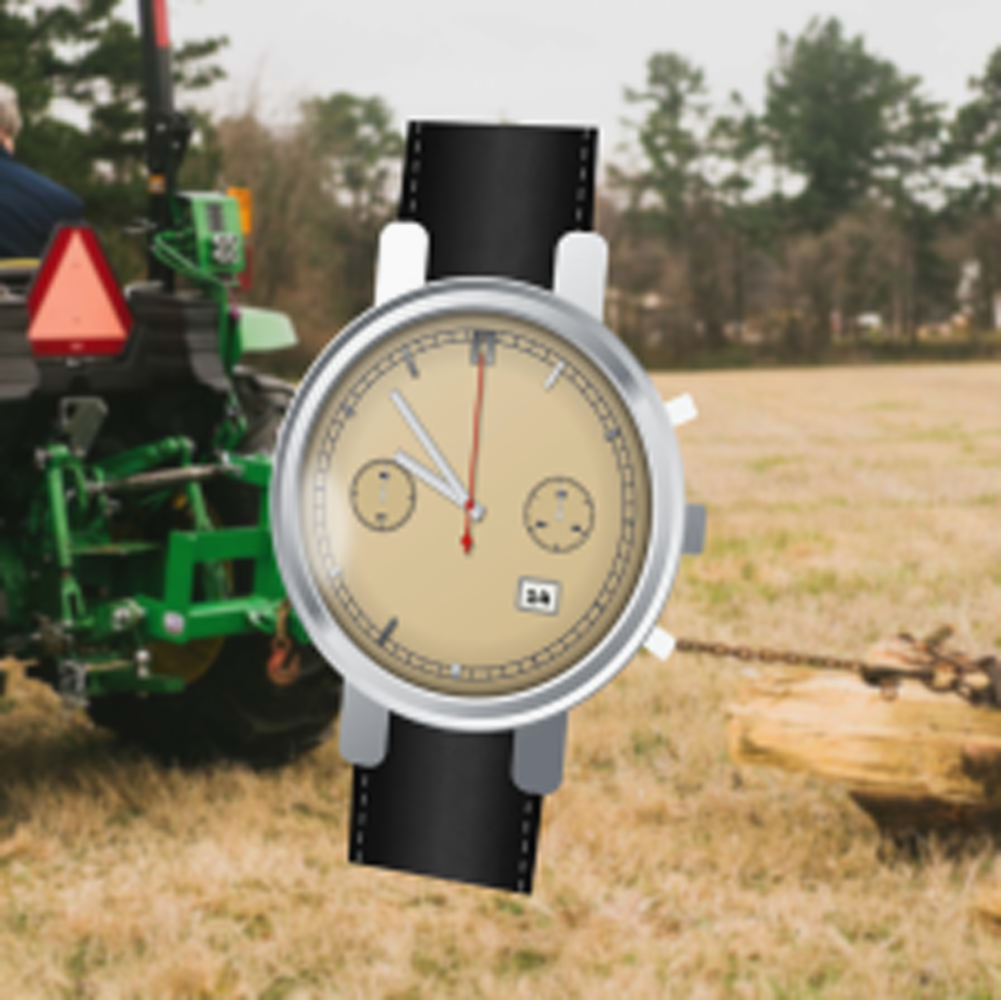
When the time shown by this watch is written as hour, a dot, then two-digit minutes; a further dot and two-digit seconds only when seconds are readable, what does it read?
9.53
